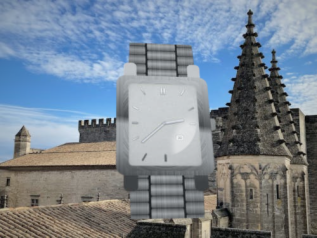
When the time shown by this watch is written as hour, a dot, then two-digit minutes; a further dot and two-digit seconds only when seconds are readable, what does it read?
2.38
